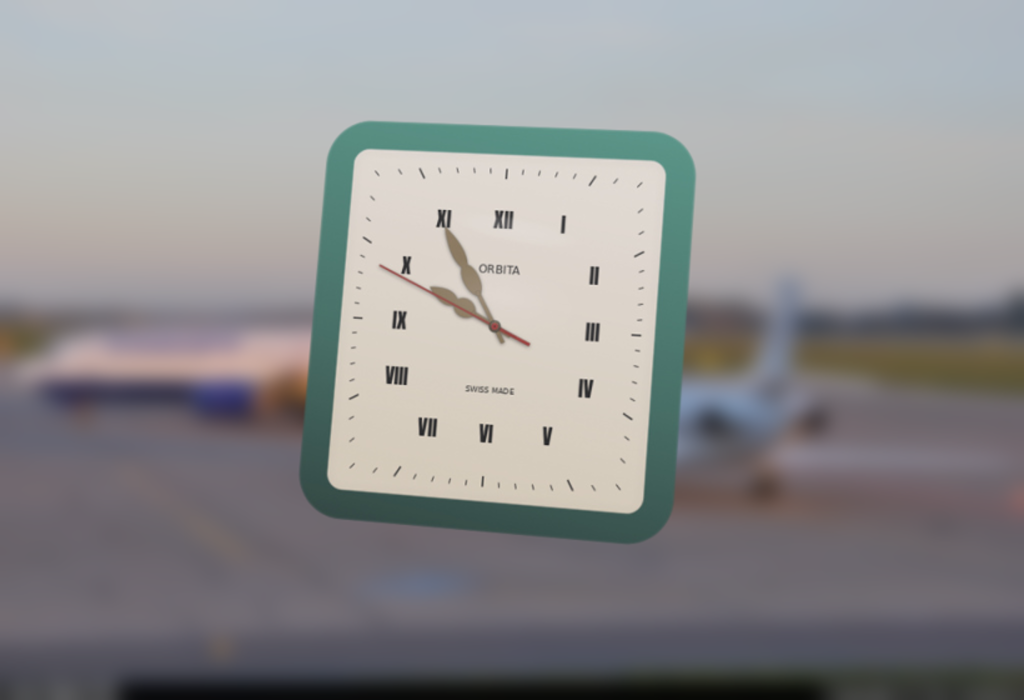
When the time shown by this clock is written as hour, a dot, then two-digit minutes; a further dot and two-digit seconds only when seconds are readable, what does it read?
9.54.49
